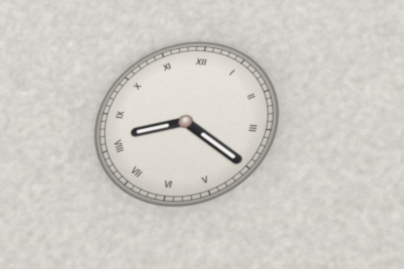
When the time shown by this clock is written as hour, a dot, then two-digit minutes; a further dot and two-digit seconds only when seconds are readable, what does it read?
8.20
